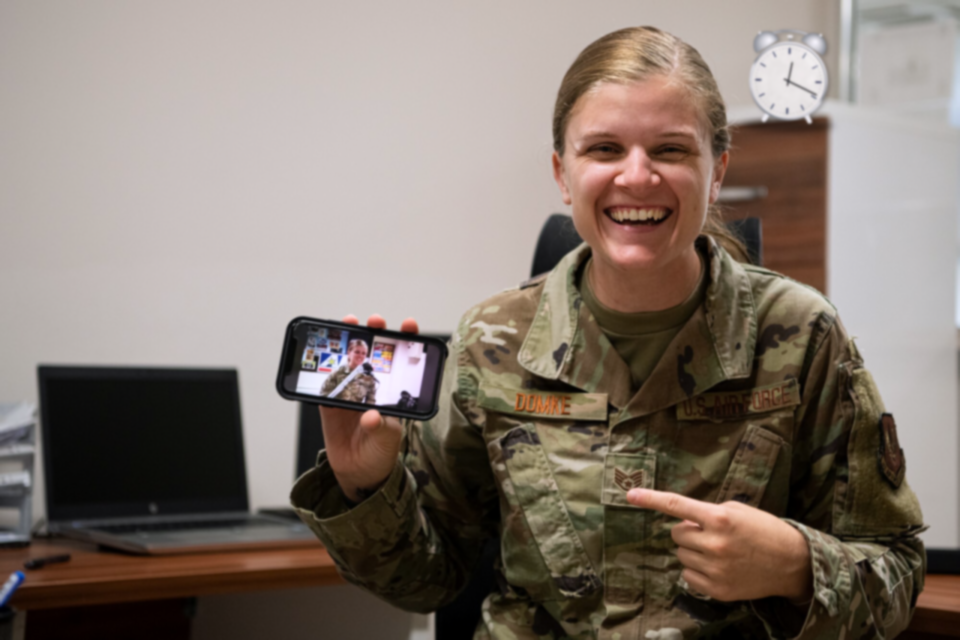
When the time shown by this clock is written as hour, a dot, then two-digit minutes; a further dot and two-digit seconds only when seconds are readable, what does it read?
12.19
